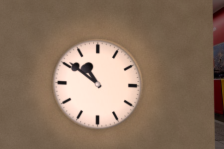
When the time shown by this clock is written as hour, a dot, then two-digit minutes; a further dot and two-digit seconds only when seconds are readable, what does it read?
10.51
